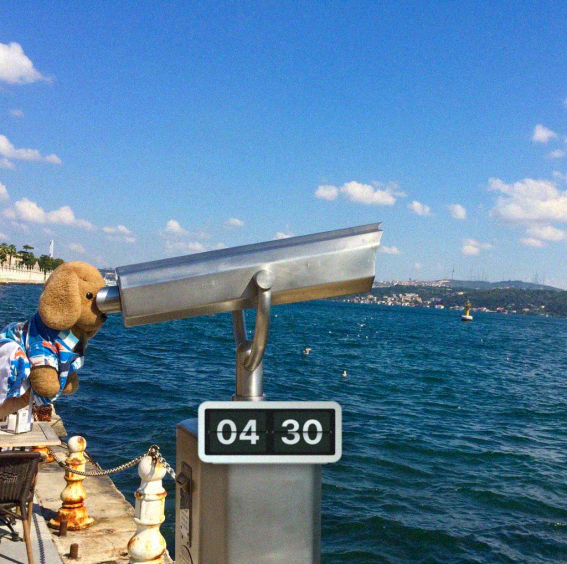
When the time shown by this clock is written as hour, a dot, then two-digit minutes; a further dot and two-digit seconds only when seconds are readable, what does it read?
4.30
